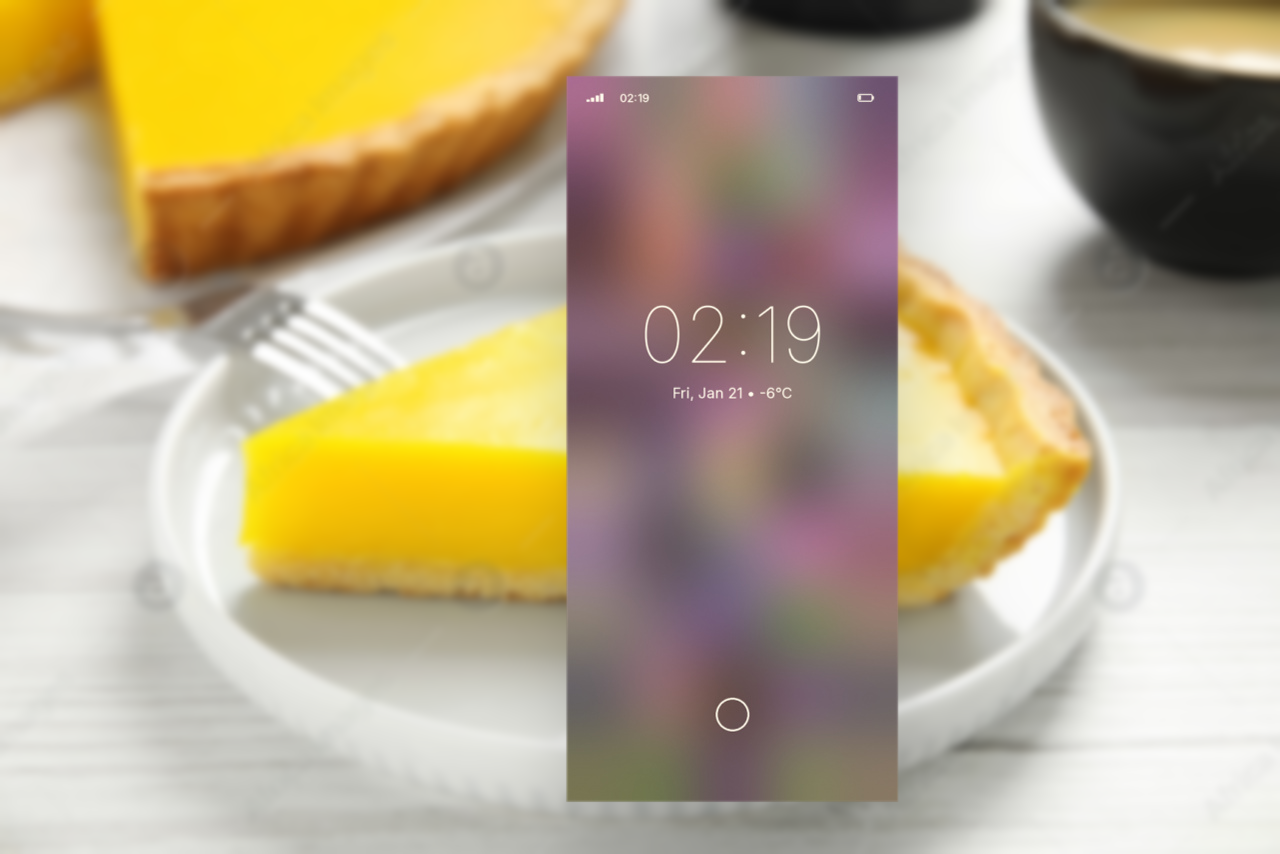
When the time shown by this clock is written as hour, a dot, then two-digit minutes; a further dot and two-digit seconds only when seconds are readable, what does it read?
2.19
